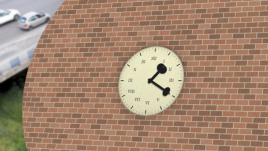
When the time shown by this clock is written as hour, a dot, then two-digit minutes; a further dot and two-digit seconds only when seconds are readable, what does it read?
1.20
